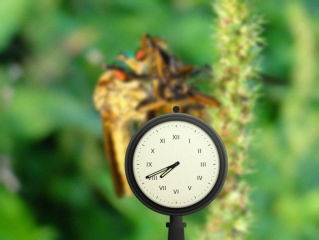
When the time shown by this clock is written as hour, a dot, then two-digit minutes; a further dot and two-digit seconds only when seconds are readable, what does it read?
7.41
